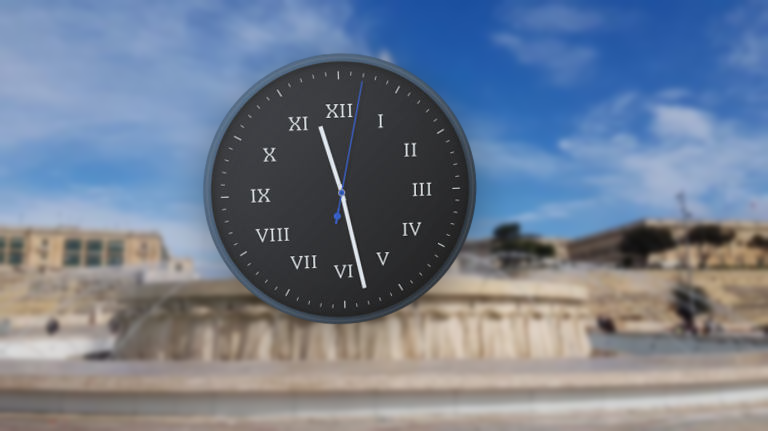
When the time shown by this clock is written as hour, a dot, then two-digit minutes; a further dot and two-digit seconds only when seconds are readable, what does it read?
11.28.02
